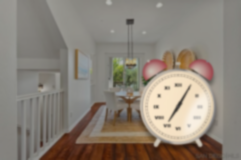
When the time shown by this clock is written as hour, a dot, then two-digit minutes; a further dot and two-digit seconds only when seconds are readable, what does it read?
7.05
